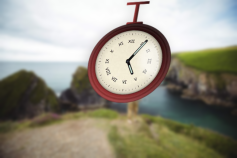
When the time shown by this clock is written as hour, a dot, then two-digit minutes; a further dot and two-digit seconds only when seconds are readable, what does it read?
5.06
